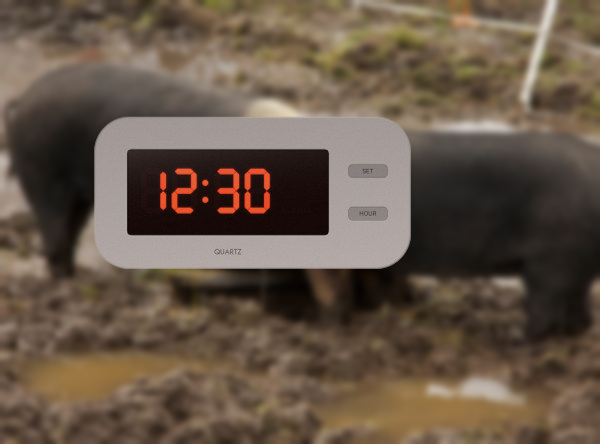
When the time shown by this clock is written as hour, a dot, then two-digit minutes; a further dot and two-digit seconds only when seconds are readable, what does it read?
12.30
